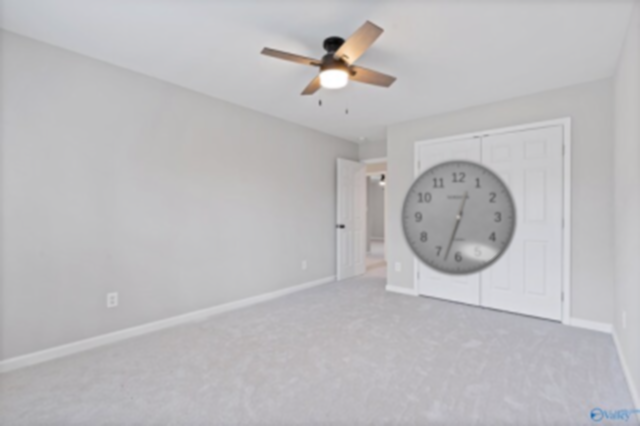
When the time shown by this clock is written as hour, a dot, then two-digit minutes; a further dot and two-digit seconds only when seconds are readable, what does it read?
12.33
